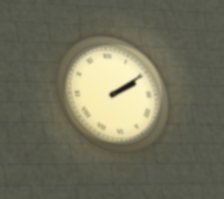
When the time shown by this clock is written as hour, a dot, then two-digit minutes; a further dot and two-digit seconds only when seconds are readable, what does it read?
2.10
